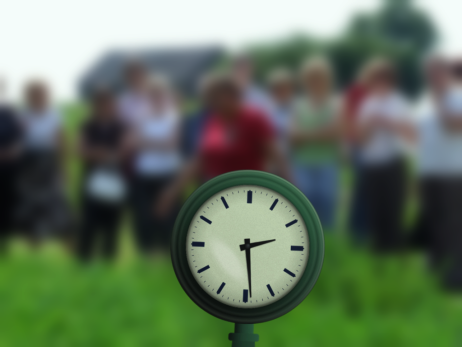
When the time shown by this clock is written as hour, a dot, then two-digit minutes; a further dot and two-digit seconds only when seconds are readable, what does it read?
2.29
